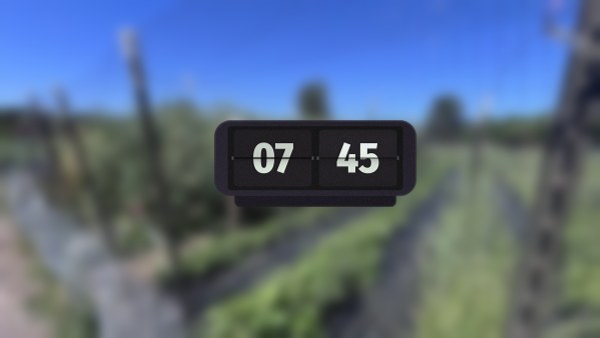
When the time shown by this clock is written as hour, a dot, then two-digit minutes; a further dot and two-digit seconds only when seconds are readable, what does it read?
7.45
